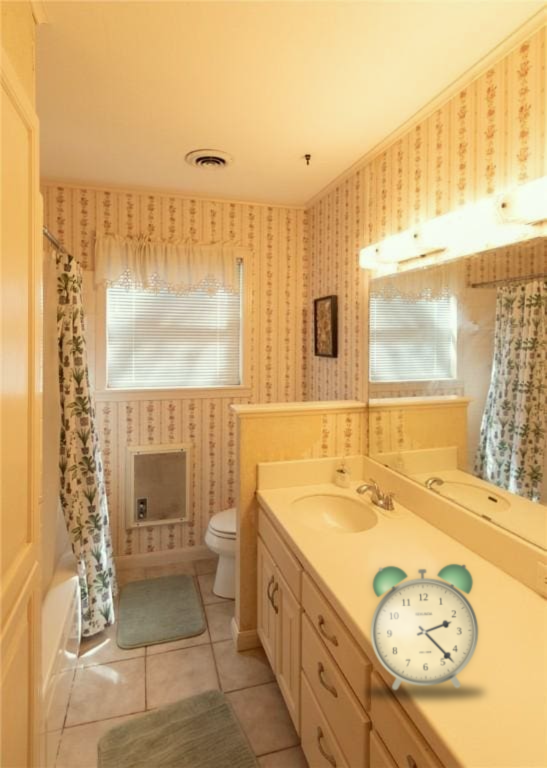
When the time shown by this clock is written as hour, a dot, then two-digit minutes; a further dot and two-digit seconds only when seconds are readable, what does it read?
2.23
